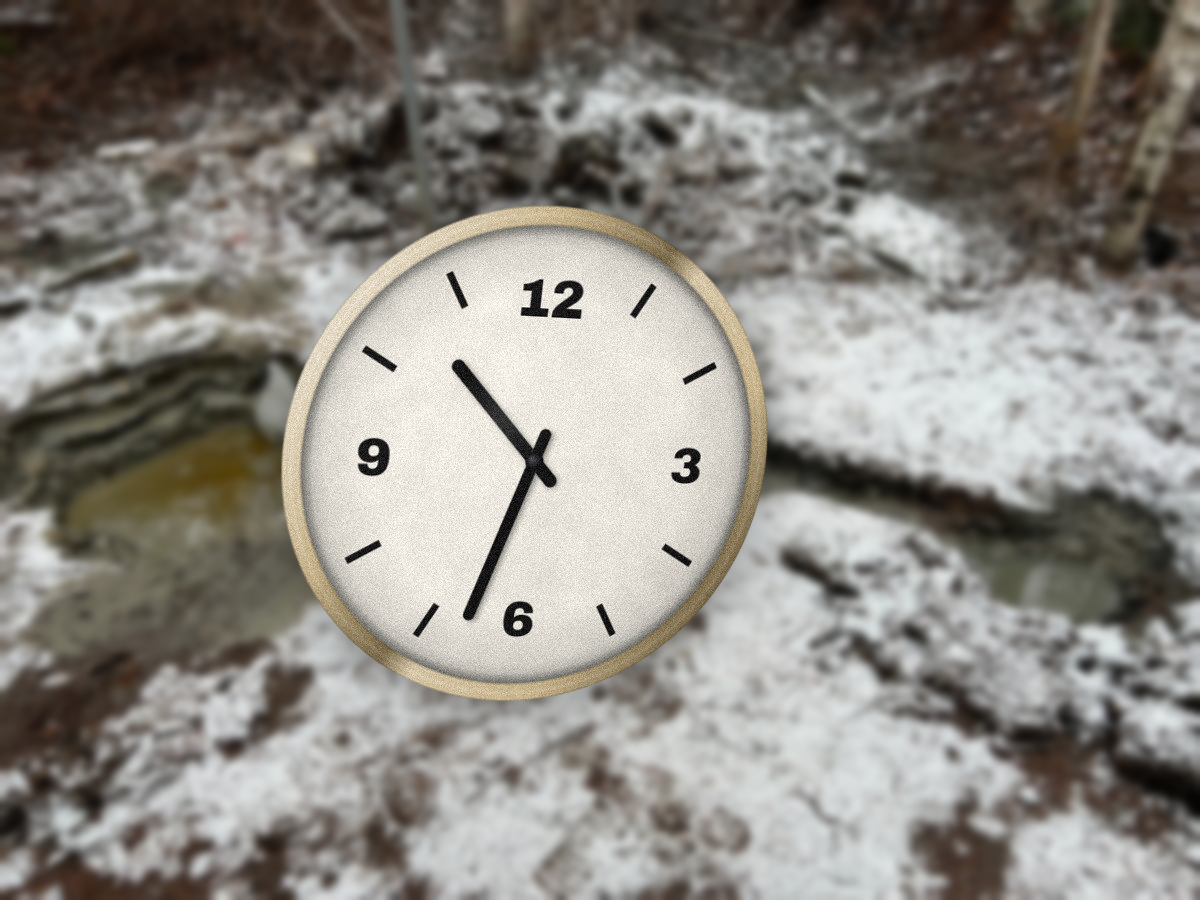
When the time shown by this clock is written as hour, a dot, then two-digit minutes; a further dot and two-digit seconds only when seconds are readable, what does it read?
10.33
